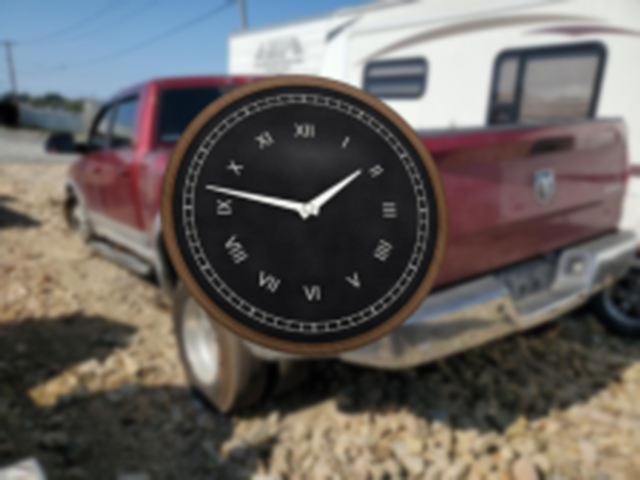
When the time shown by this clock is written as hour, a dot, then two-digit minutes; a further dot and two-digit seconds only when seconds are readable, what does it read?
1.47
